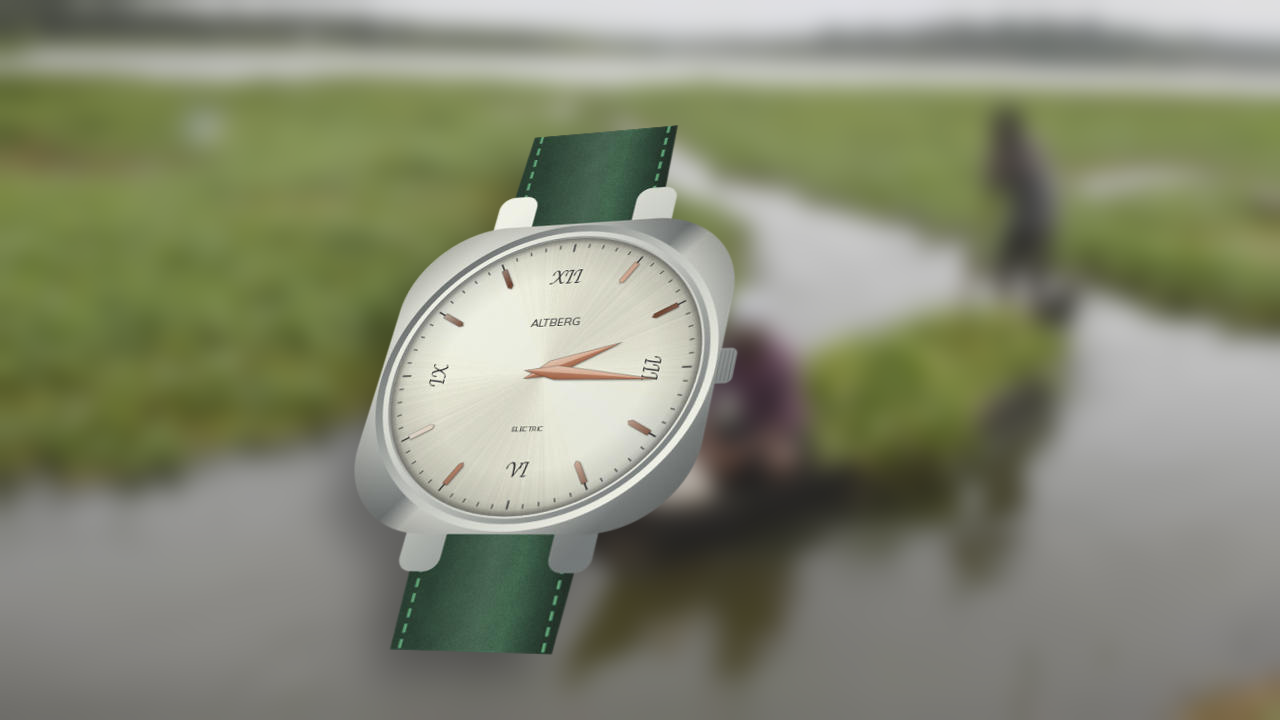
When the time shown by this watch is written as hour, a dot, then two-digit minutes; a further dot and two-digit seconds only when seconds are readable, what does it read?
2.16
